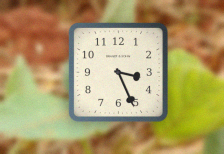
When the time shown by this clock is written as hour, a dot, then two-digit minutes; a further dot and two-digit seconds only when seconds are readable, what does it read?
3.26
